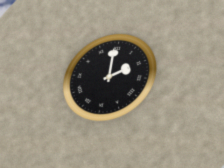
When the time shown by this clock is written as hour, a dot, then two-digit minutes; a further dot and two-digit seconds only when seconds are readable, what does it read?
1.59
